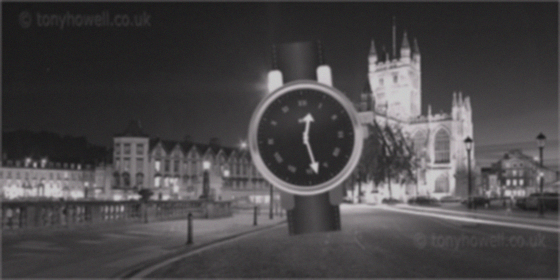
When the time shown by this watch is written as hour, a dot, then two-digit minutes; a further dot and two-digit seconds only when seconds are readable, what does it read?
12.28
